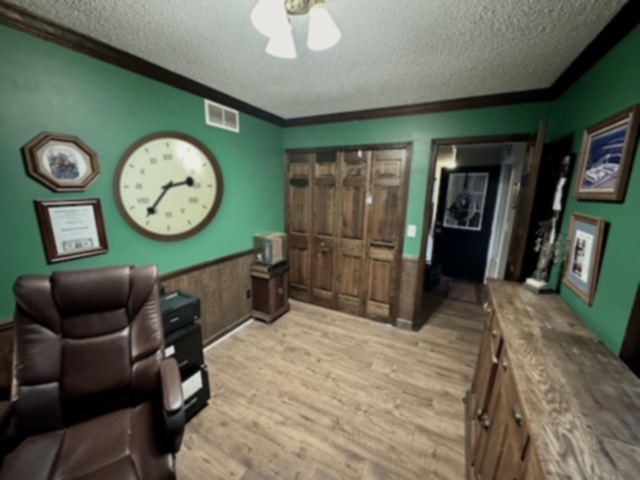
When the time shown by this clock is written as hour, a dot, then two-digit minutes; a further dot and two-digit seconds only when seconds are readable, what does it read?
2.36
